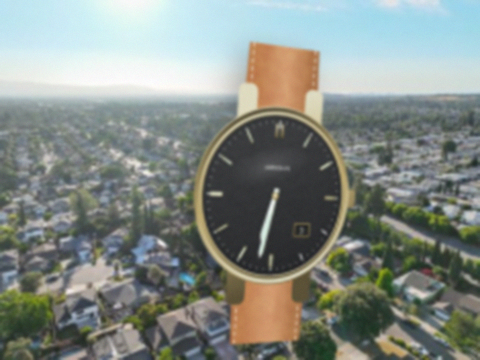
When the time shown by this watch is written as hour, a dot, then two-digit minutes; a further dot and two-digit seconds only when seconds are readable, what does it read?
6.32
